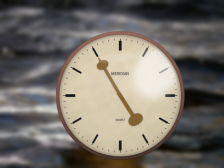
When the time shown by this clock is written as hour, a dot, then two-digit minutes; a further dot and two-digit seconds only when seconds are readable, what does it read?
4.55
